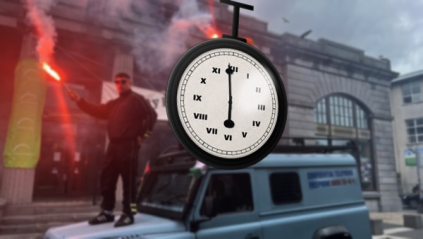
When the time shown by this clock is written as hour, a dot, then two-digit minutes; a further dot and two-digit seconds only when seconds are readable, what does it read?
5.59
